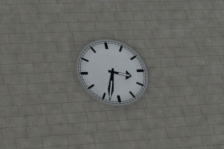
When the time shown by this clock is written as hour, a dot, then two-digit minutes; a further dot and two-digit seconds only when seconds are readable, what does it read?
3.33
